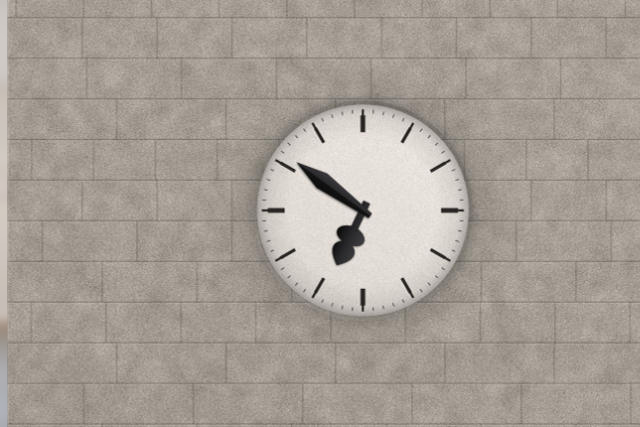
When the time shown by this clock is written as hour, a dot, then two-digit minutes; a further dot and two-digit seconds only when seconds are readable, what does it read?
6.51
